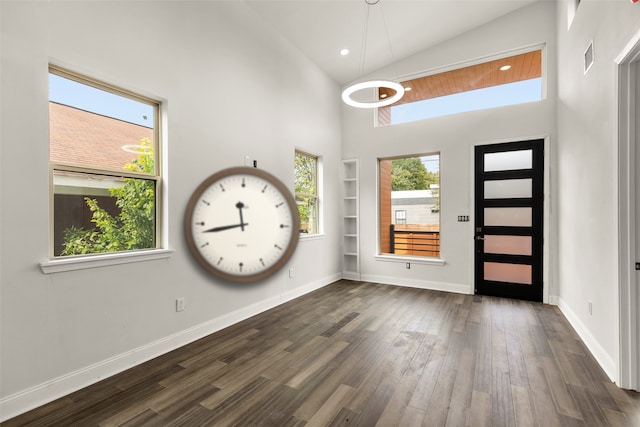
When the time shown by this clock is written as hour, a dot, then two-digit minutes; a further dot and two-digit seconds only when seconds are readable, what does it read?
11.43
